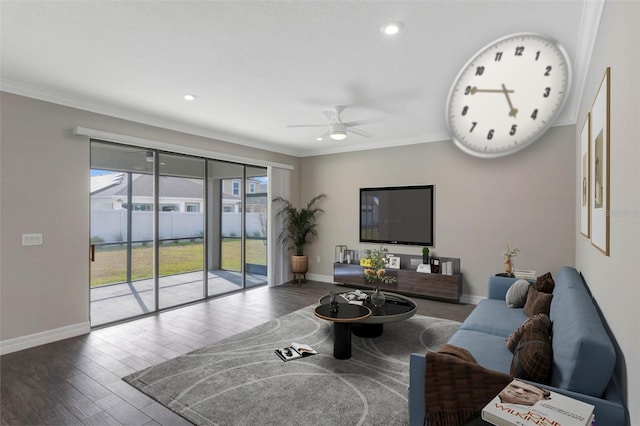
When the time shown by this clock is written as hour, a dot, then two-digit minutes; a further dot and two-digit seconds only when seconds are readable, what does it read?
4.45
